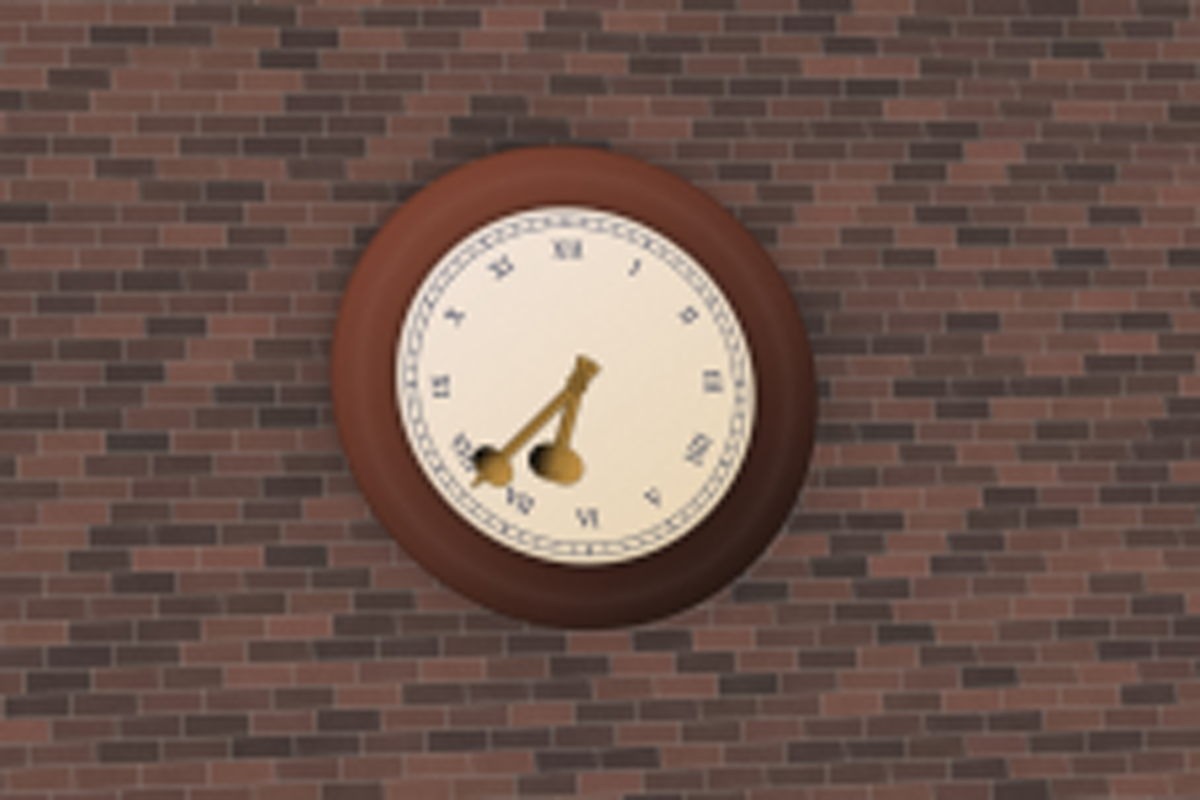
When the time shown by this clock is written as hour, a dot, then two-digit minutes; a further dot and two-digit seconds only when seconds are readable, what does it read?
6.38
